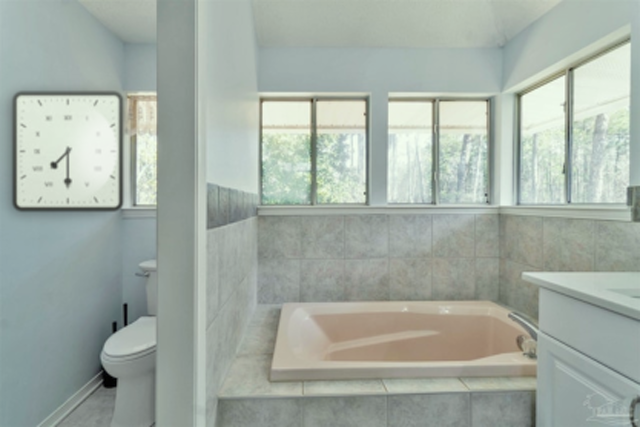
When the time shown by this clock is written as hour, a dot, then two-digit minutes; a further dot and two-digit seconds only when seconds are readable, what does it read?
7.30
